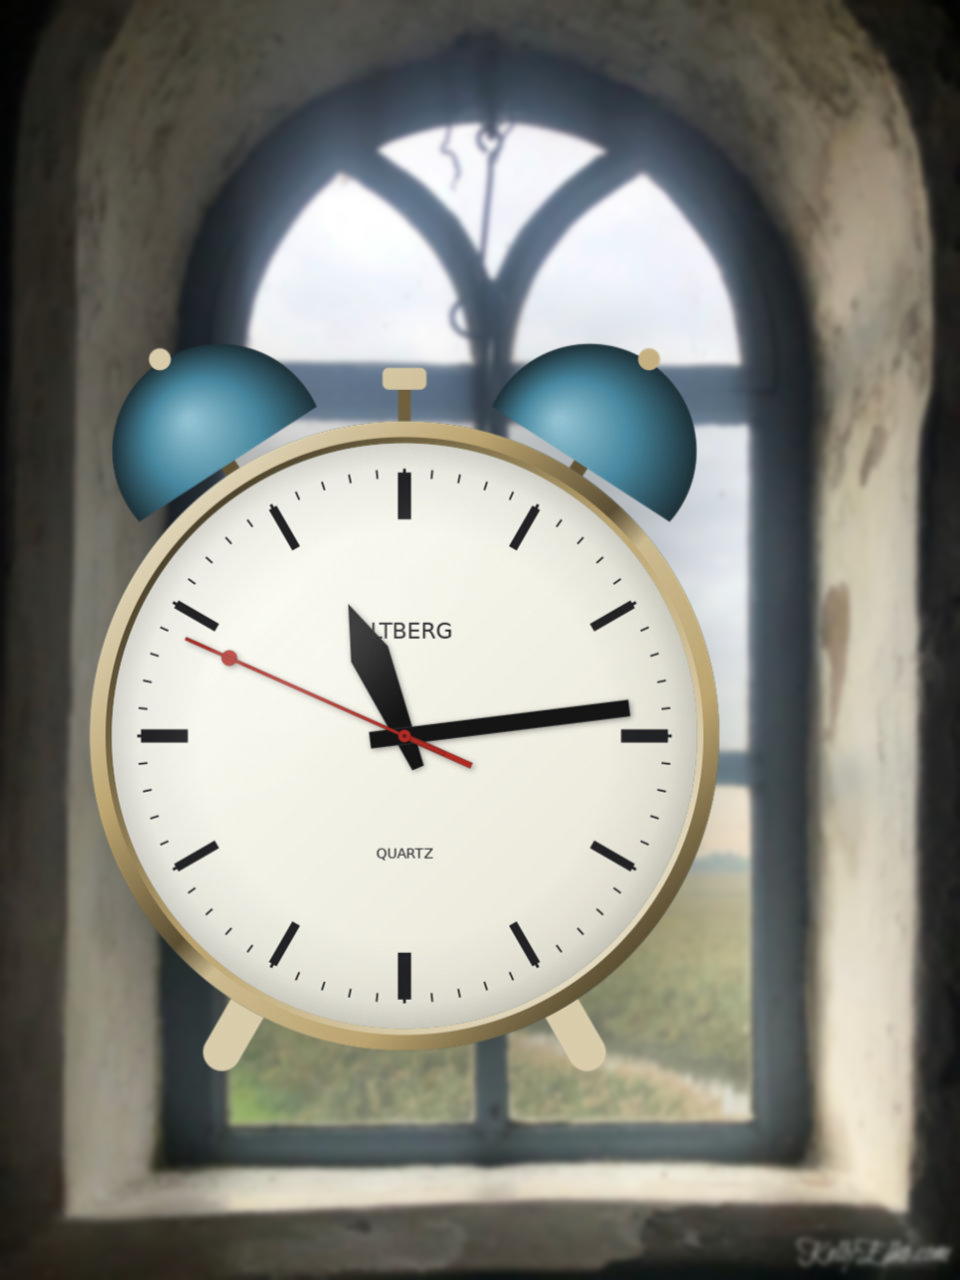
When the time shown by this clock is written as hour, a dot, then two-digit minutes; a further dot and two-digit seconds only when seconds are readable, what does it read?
11.13.49
